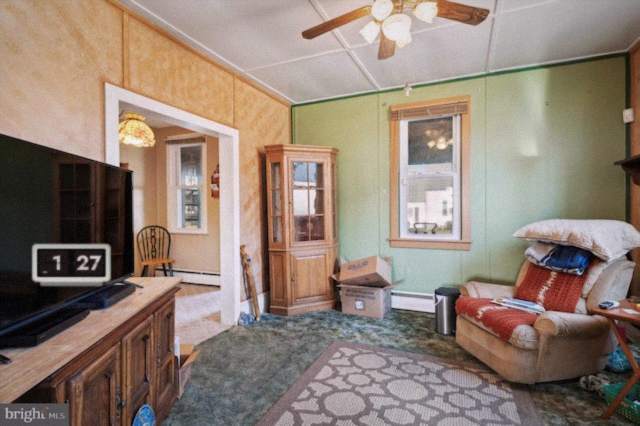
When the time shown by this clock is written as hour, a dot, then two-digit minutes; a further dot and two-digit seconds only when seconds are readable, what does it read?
1.27
